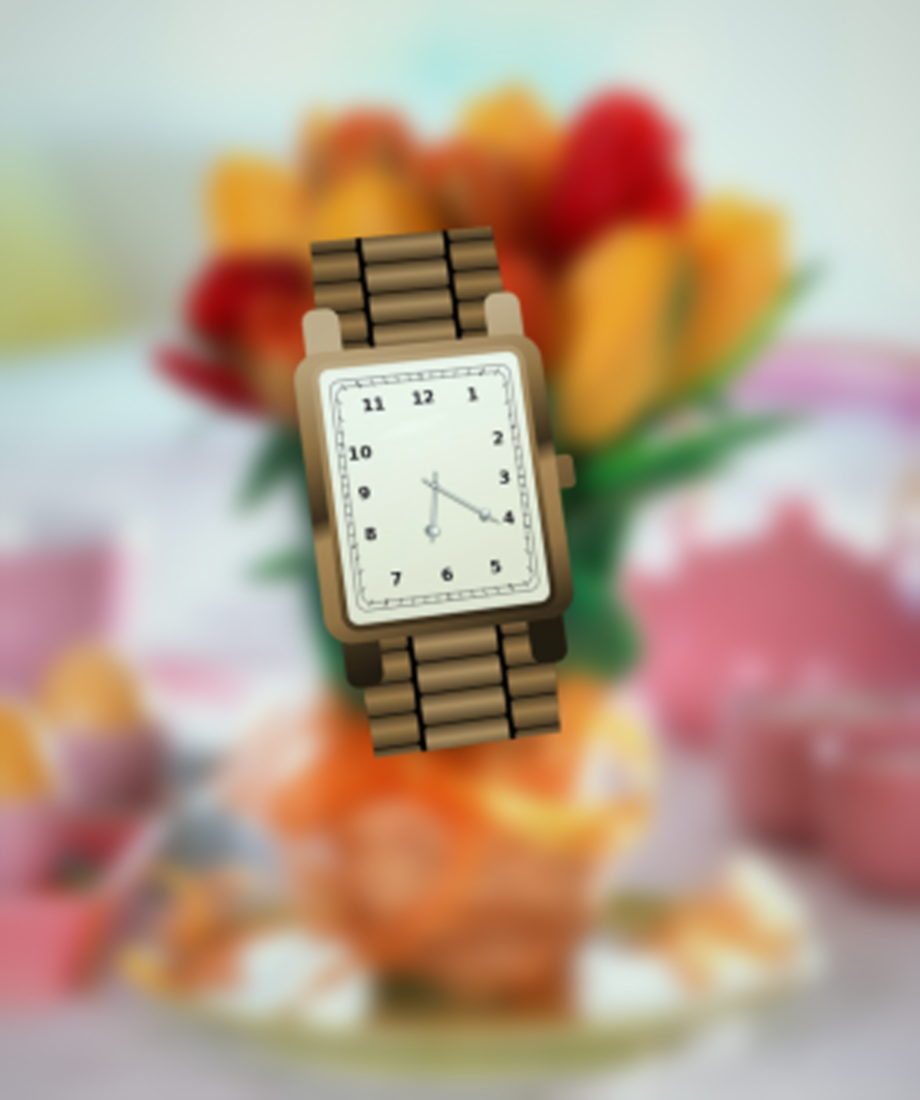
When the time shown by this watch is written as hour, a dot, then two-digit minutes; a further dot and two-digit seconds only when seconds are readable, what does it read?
6.21
